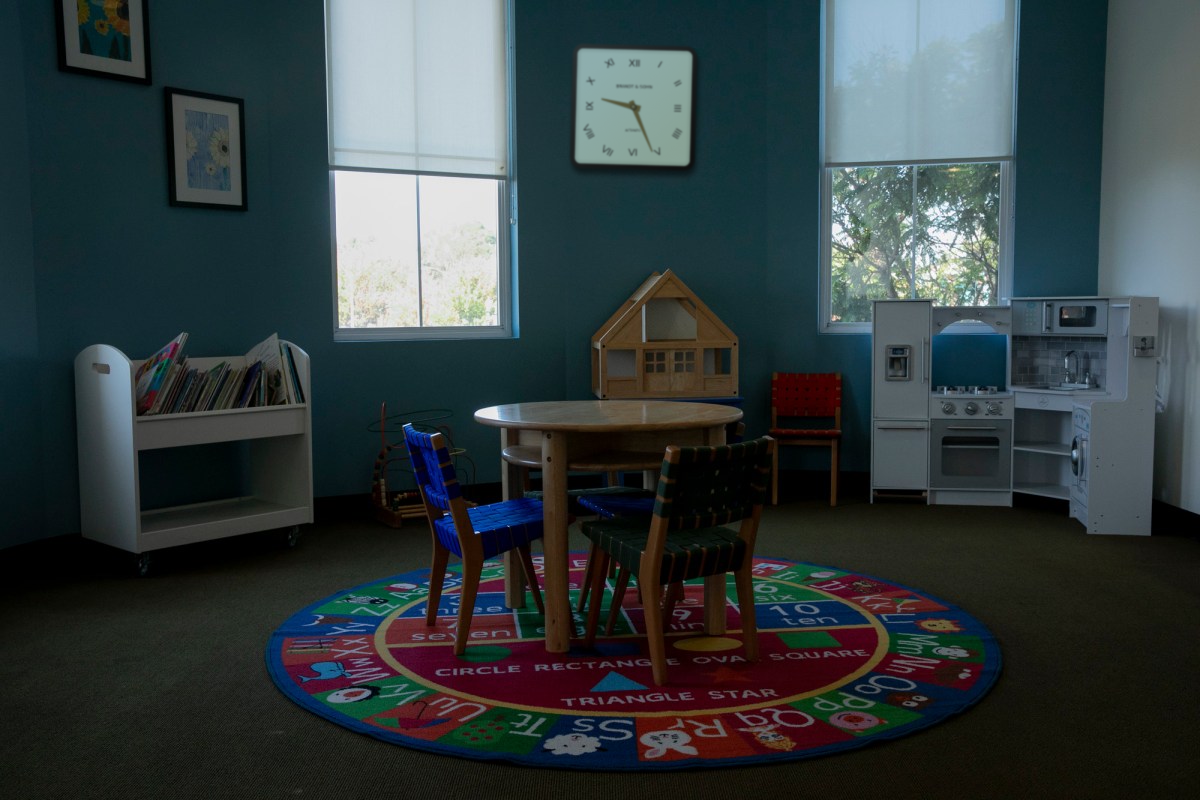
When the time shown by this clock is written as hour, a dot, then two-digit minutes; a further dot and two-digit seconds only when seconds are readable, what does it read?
9.26
